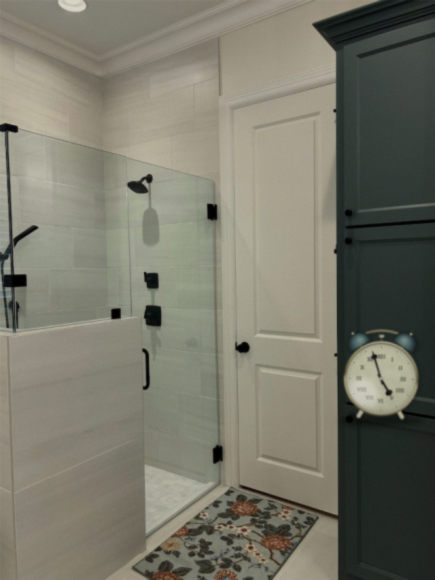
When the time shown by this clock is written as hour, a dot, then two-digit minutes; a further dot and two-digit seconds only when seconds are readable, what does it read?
4.57
